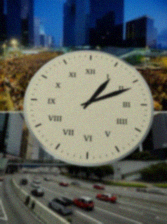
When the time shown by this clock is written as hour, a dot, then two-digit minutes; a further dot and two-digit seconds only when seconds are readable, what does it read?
1.11
